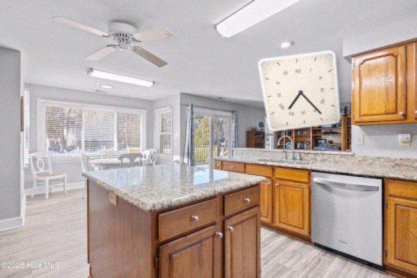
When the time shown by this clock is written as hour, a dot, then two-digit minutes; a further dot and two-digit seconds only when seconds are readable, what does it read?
7.24
